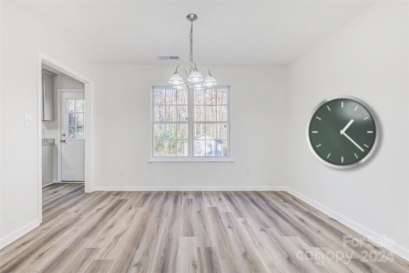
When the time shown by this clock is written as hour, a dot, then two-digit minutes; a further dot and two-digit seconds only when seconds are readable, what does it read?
1.22
